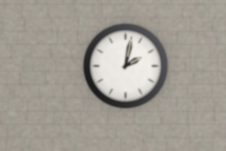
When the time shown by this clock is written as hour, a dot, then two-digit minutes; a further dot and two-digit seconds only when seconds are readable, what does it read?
2.02
